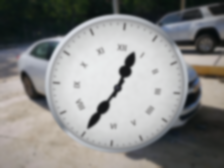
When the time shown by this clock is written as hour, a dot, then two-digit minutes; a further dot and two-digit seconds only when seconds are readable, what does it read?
12.35
